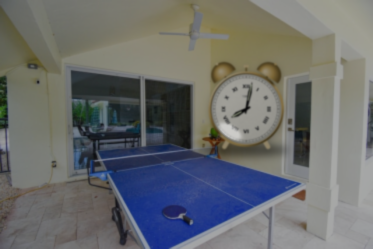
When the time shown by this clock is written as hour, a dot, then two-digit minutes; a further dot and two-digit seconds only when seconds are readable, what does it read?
8.02
